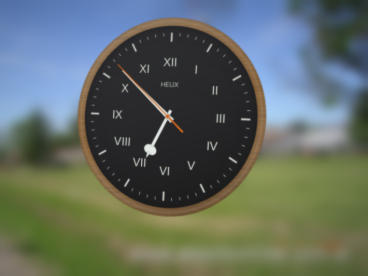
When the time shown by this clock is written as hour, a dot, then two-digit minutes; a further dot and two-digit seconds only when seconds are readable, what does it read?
6.51.52
